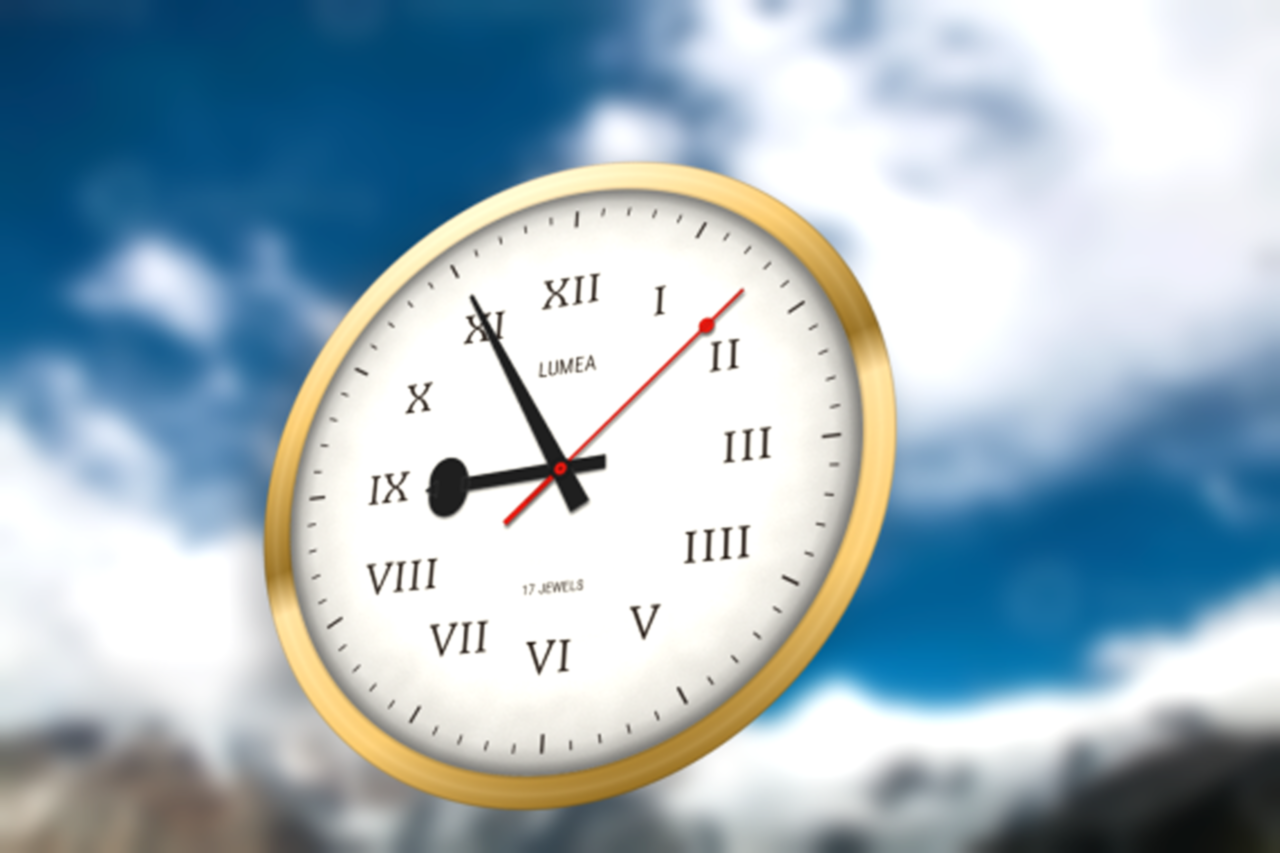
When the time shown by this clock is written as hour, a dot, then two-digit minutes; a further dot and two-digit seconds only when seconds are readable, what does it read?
8.55.08
